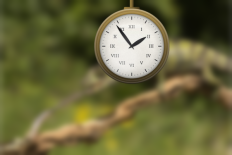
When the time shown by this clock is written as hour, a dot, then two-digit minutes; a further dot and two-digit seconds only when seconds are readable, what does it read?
1.54
